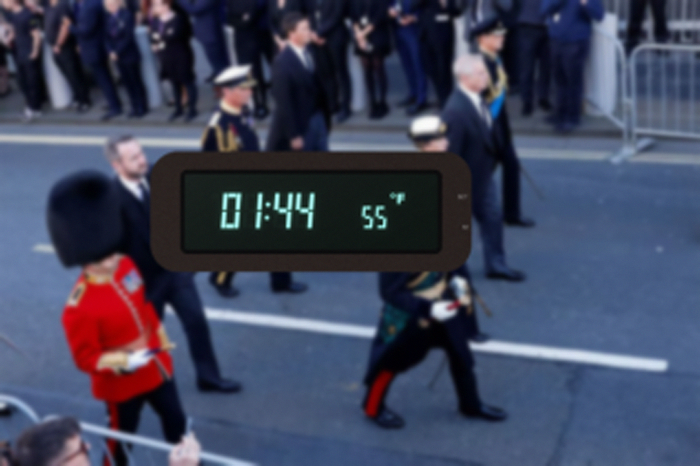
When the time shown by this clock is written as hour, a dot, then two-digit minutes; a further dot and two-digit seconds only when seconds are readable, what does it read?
1.44
